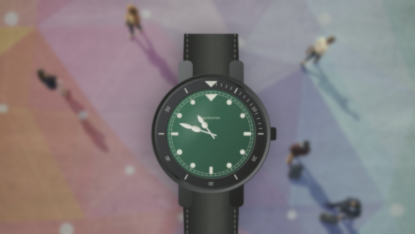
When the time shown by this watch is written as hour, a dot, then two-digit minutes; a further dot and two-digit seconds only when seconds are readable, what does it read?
10.48
